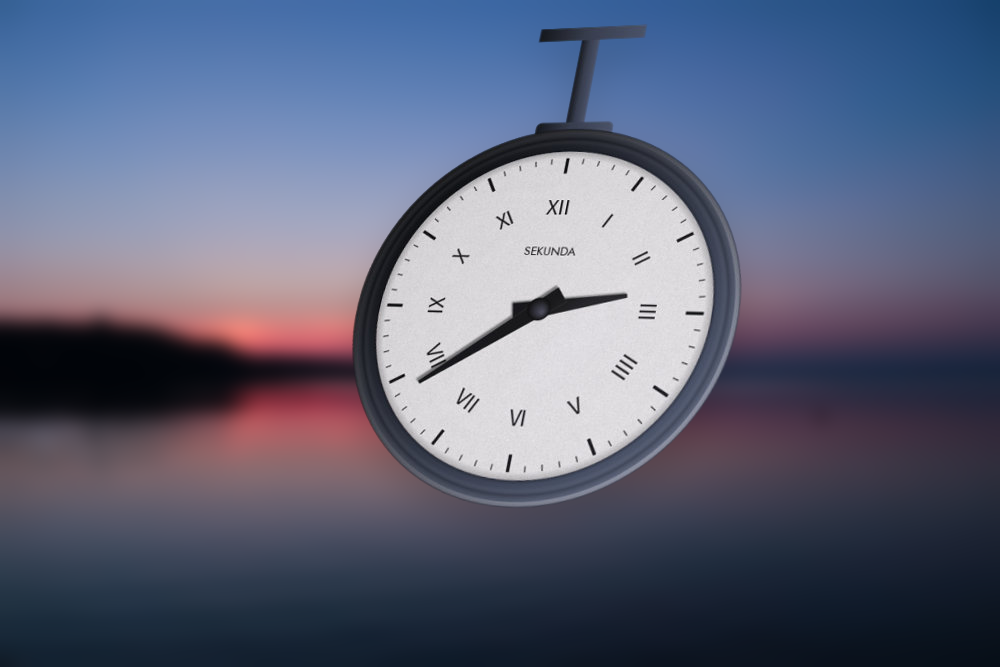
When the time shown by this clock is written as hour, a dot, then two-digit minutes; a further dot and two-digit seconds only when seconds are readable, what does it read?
2.39
